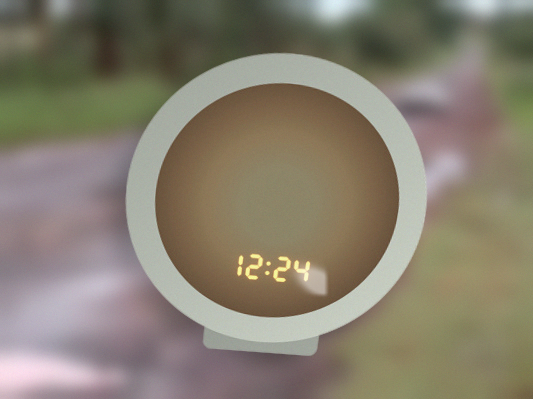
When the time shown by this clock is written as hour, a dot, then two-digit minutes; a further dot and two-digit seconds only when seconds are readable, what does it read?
12.24
